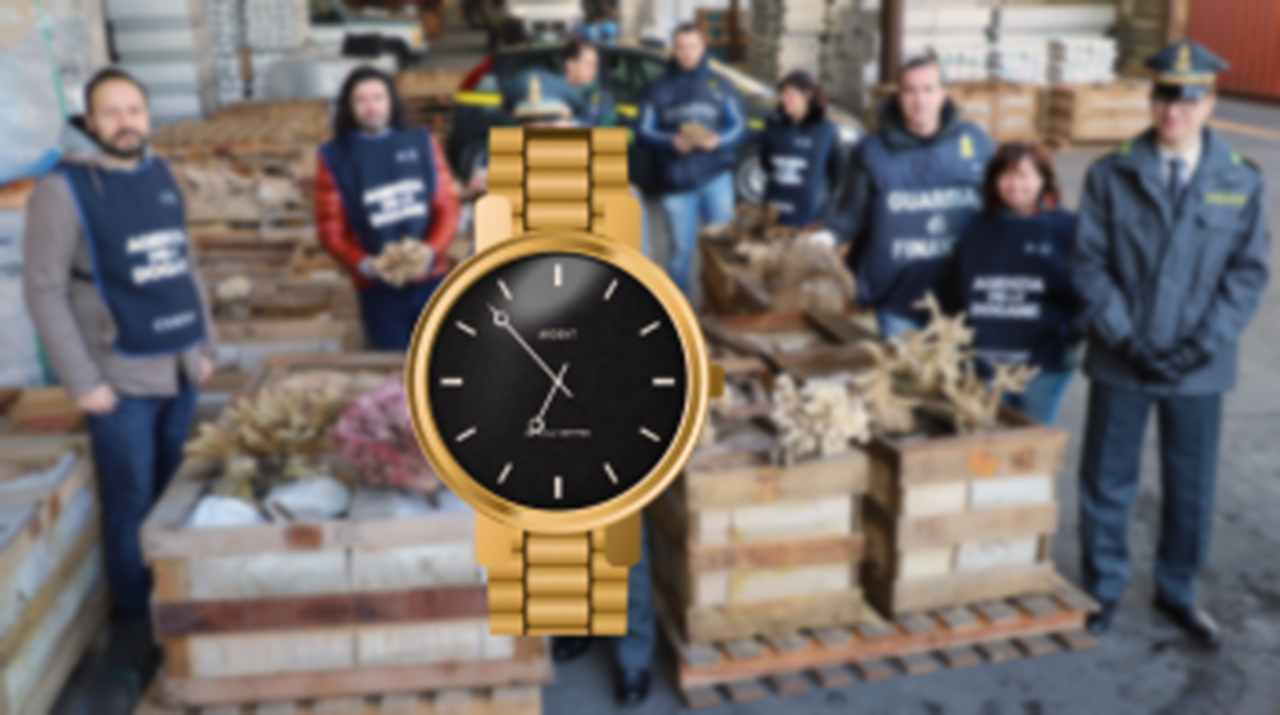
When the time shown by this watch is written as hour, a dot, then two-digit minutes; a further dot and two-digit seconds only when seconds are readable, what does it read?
6.53
